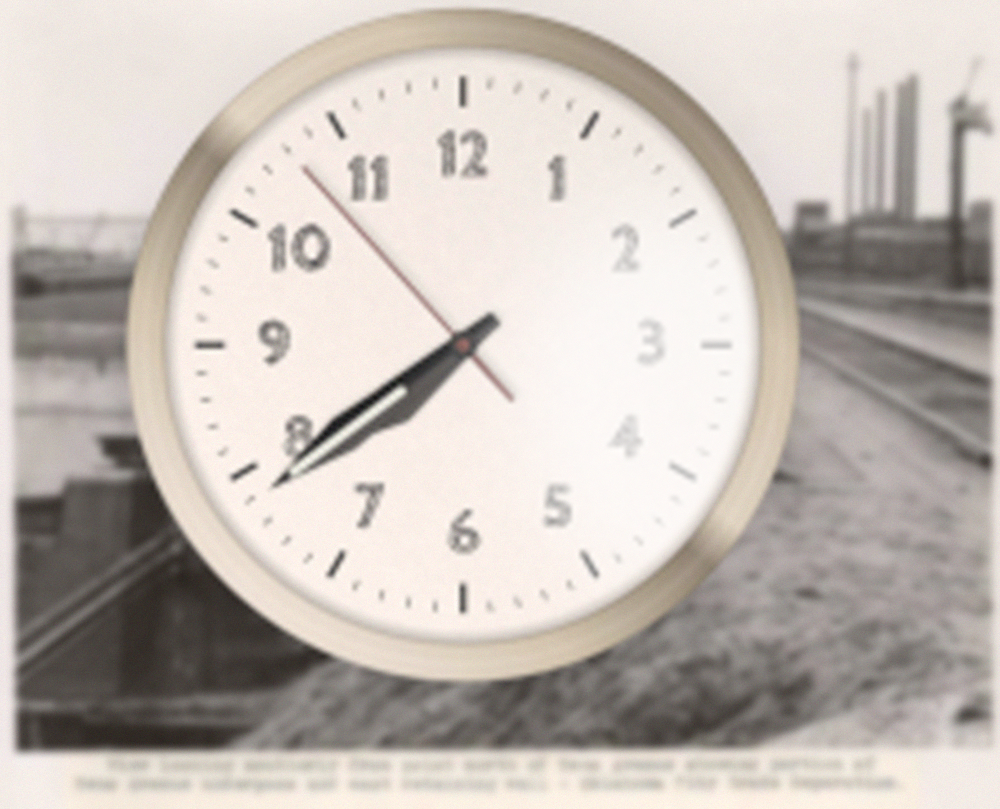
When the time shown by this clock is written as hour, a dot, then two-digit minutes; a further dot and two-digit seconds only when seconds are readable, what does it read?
7.38.53
